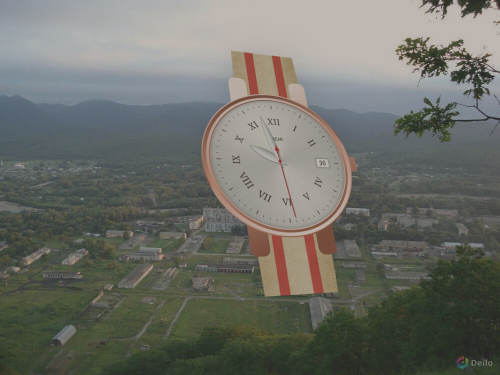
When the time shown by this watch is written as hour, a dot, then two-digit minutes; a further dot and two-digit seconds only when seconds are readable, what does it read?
9.57.29
